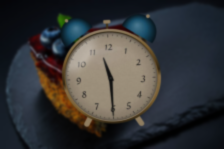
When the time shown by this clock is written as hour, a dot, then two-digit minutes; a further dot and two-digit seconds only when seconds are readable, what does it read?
11.30
